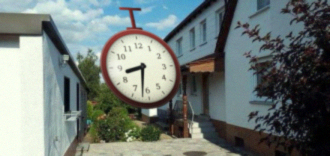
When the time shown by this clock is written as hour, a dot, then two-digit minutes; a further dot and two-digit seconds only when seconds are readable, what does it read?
8.32
